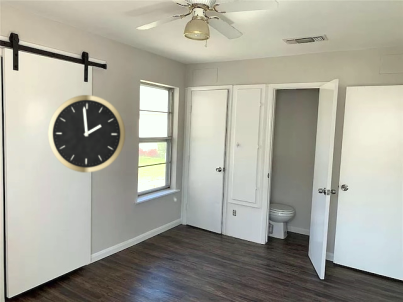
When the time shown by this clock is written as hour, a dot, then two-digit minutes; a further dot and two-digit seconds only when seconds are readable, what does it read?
1.59
